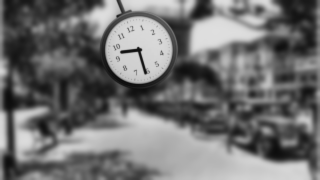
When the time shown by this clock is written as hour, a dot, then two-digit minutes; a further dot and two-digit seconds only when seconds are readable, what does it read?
9.31
